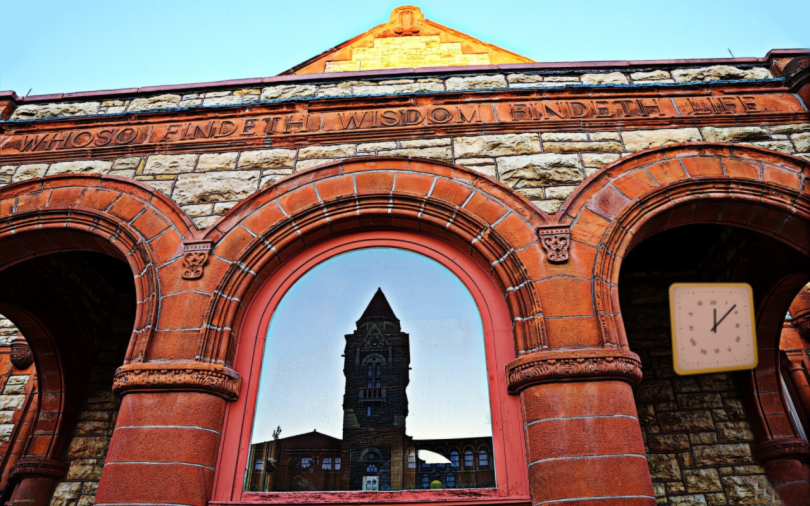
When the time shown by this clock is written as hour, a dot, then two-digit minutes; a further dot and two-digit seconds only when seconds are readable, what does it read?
12.08
